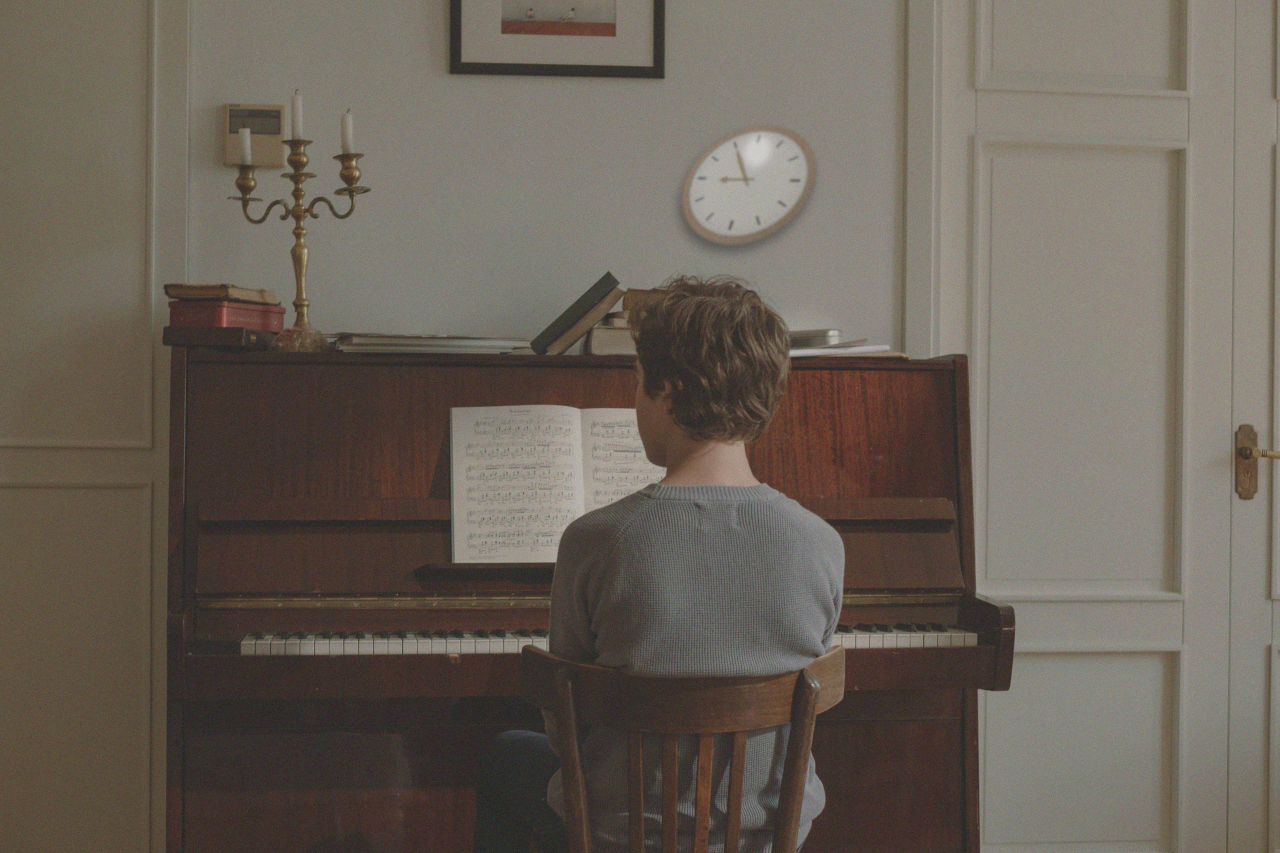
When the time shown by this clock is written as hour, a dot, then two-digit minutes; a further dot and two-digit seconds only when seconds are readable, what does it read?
8.55
